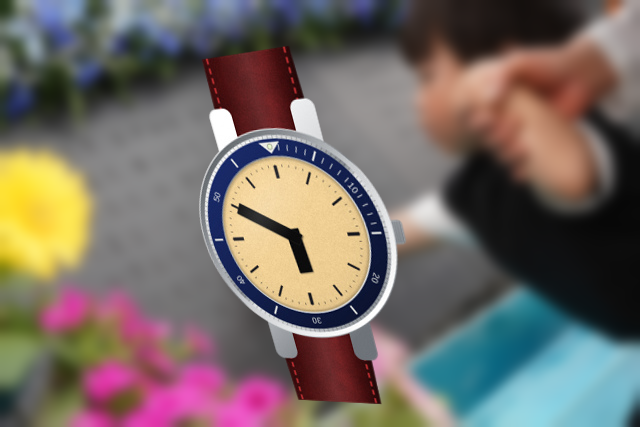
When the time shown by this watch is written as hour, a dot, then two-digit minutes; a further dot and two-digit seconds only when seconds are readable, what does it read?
5.50
